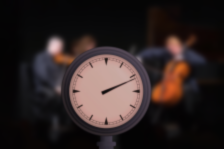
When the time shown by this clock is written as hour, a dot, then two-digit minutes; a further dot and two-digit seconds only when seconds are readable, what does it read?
2.11
